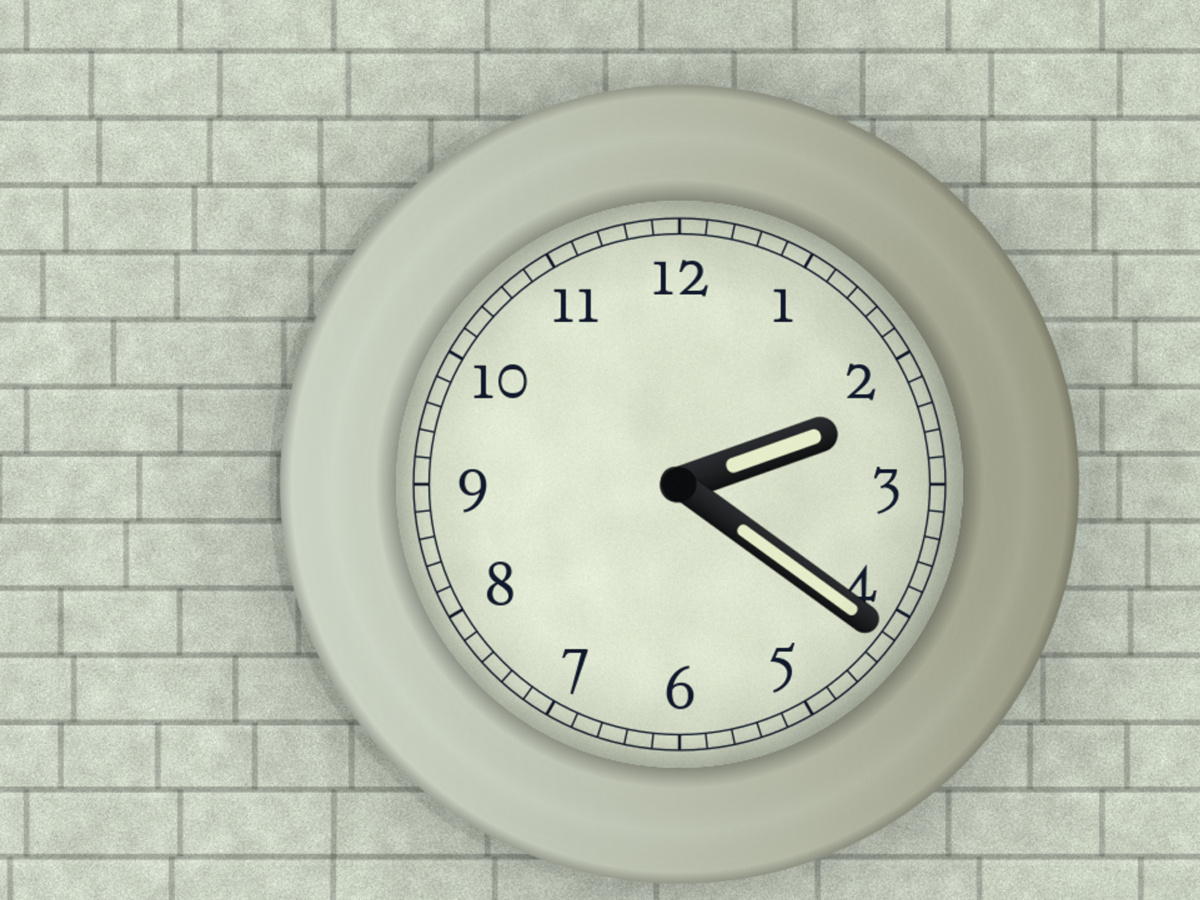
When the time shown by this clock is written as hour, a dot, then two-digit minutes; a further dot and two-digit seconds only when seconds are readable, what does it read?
2.21
